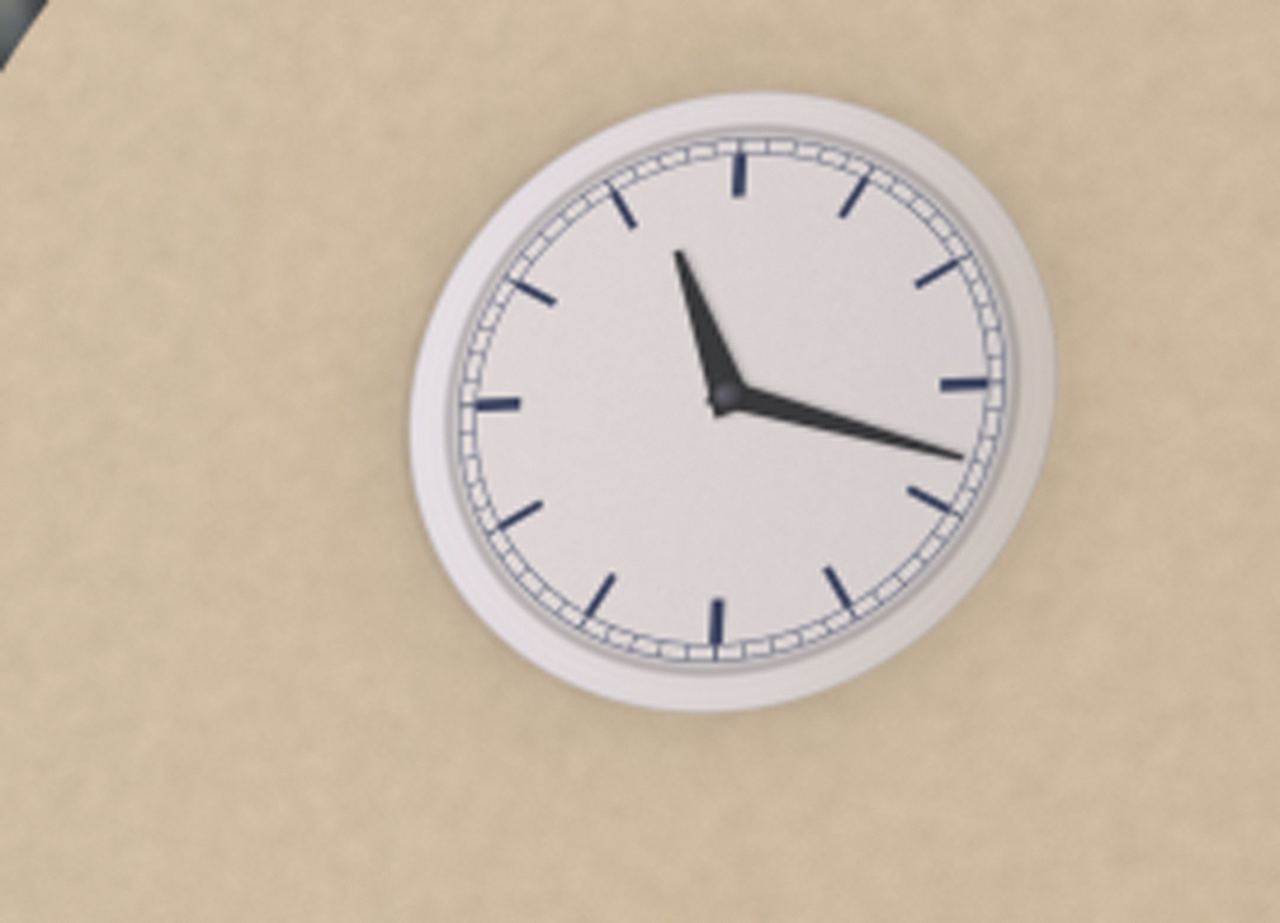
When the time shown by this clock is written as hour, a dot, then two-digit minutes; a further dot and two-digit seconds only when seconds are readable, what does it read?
11.18
